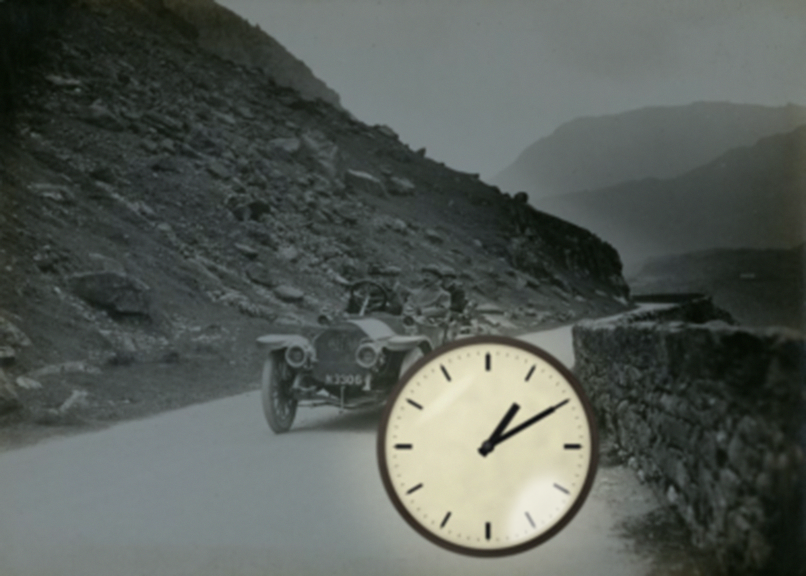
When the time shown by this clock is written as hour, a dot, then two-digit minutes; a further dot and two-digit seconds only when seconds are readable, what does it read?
1.10
